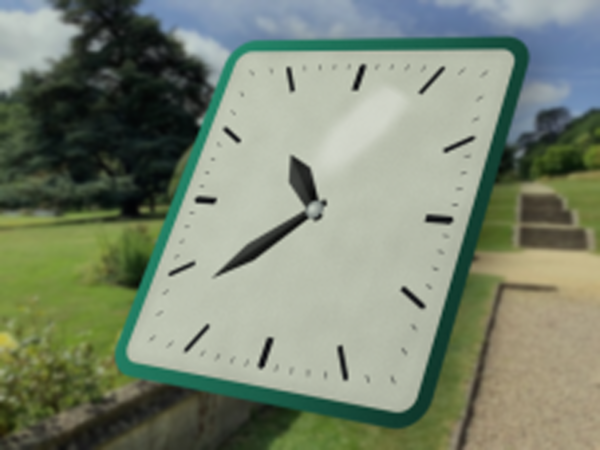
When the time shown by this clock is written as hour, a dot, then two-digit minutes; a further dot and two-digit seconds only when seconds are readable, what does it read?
10.38
